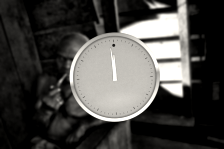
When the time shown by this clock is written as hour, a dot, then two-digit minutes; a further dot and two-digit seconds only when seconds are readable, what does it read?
11.59
